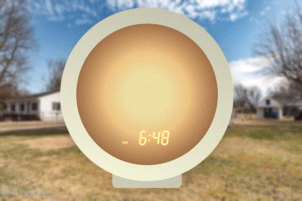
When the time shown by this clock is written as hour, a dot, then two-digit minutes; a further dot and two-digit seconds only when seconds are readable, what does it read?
6.48
